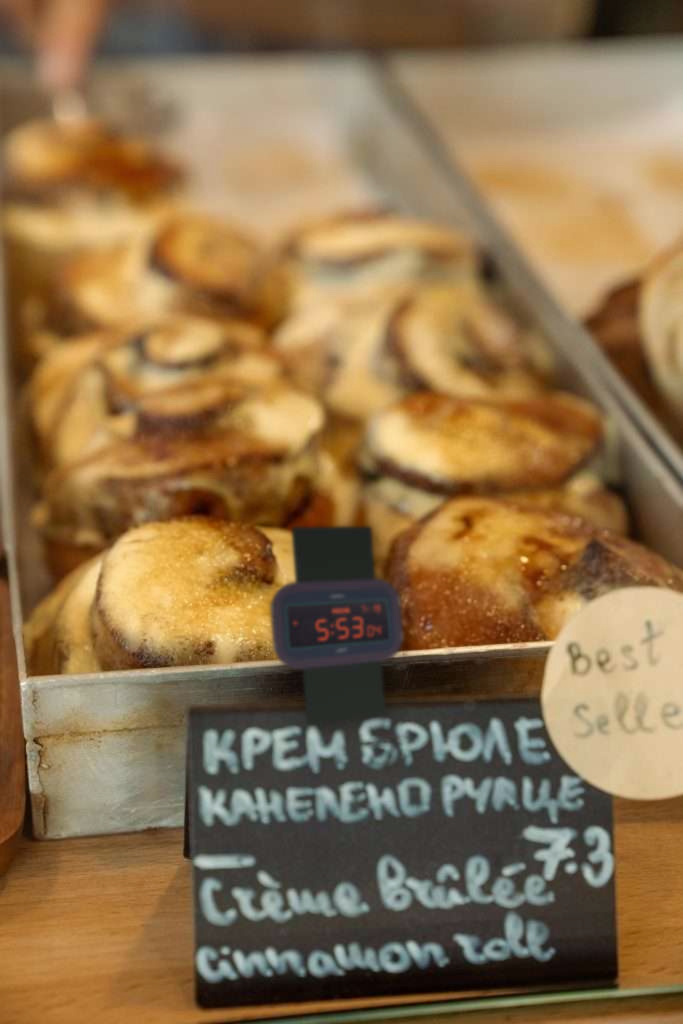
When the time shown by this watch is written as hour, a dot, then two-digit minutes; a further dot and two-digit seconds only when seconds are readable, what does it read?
5.53
